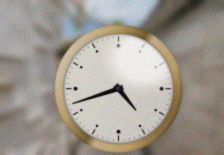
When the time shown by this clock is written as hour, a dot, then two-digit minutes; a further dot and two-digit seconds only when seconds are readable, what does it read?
4.42
